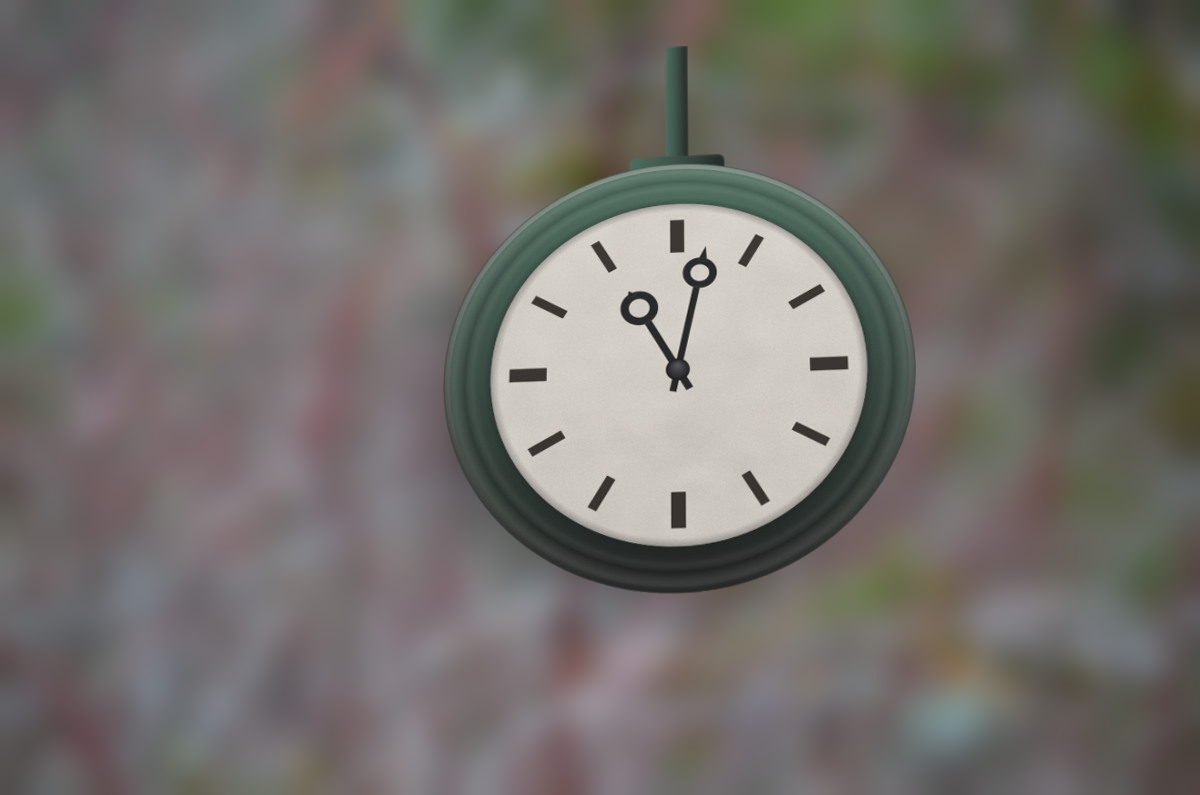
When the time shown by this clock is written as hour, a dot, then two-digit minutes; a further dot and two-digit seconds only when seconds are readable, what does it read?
11.02
